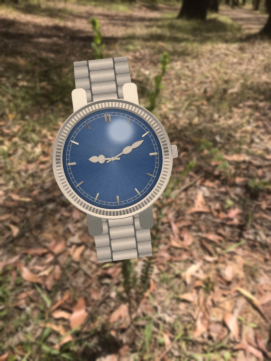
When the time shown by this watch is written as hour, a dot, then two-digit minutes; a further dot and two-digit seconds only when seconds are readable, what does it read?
9.11
